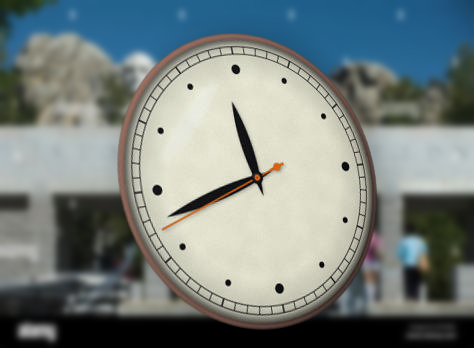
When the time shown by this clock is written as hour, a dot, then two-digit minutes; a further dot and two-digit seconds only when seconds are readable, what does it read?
11.42.42
